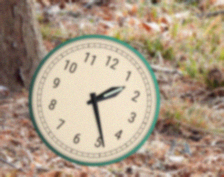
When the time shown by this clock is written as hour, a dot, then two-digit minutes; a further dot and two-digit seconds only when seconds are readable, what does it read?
1.24
